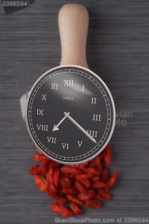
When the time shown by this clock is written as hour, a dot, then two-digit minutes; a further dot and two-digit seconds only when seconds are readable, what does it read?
7.21
